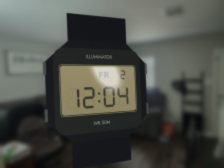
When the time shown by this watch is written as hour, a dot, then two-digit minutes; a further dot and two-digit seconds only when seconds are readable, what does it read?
12.04
